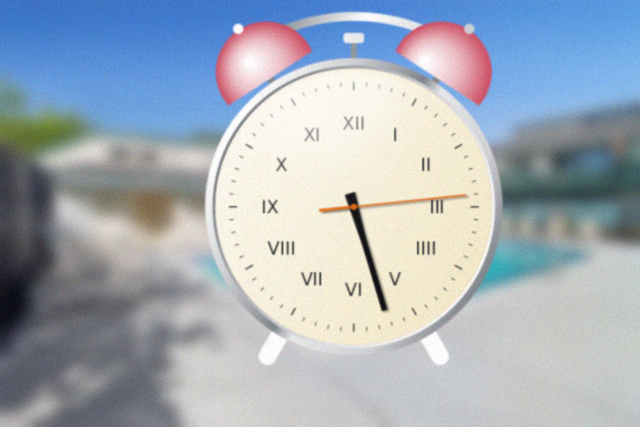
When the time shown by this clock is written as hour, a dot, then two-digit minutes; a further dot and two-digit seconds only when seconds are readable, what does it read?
5.27.14
